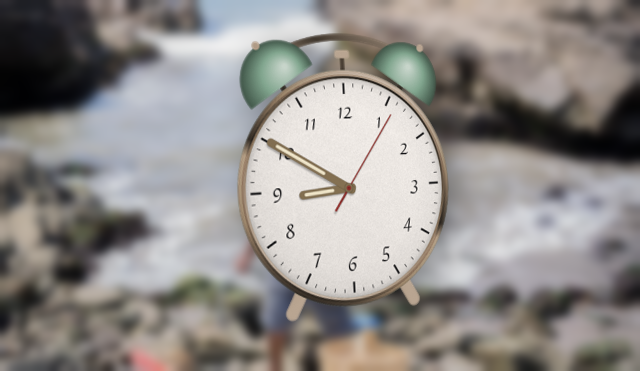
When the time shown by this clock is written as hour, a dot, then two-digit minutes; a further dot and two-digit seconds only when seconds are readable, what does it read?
8.50.06
